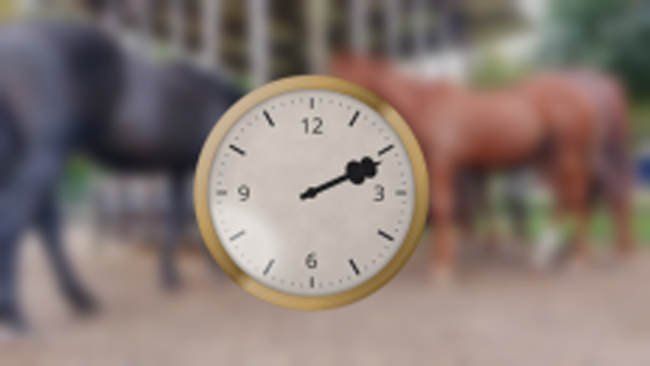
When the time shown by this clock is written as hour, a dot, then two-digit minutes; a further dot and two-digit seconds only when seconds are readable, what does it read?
2.11
